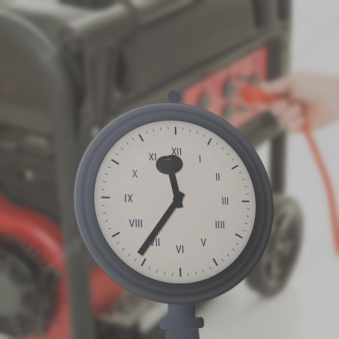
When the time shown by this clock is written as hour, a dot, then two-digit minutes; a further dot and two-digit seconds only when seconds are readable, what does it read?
11.36
